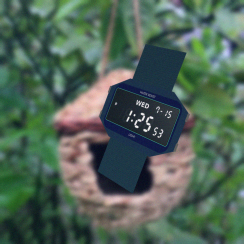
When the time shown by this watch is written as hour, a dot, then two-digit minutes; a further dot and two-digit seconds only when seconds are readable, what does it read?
1.25.53
